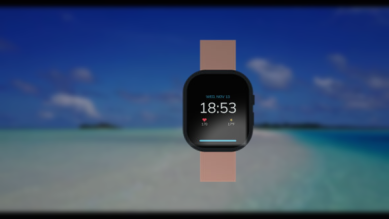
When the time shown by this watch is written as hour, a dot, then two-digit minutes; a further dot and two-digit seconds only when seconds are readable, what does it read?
18.53
